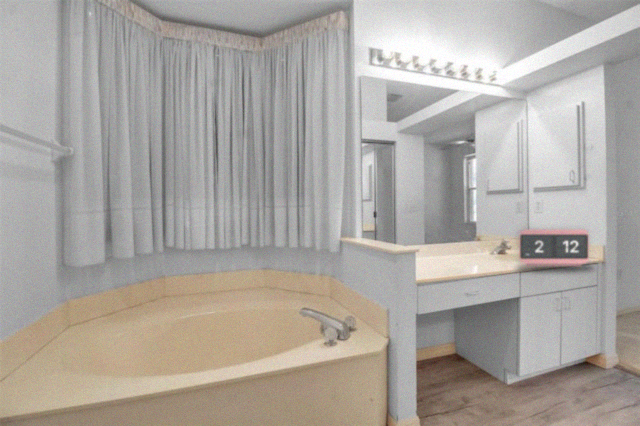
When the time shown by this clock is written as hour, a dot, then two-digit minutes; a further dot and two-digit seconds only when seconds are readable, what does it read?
2.12
